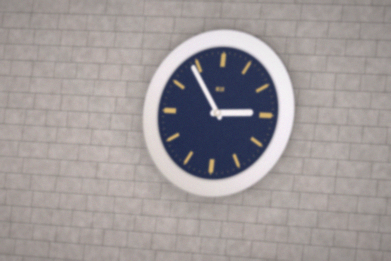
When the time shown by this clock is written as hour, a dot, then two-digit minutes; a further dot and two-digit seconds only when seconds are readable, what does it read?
2.54
